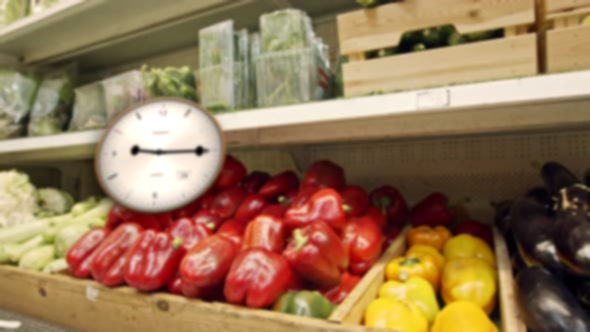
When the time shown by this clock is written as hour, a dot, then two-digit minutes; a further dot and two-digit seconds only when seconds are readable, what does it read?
9.15
